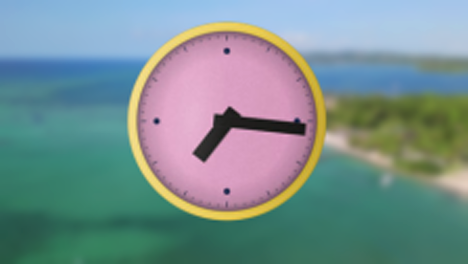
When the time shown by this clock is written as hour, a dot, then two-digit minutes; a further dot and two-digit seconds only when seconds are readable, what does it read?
7.16
